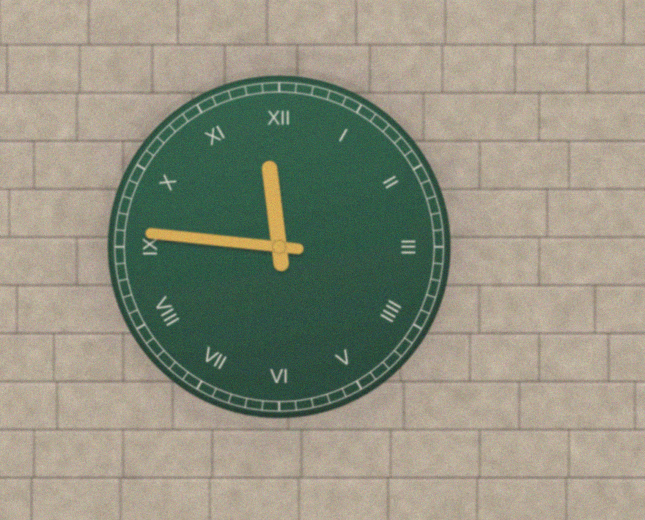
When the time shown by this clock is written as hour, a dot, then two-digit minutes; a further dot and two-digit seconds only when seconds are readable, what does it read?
11.46
